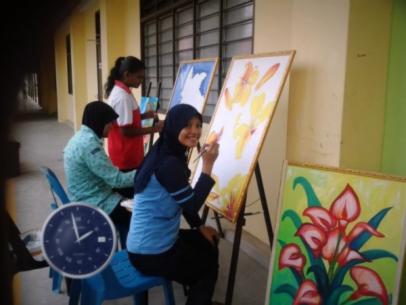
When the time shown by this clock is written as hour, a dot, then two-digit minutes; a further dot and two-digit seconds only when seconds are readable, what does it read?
1.58
